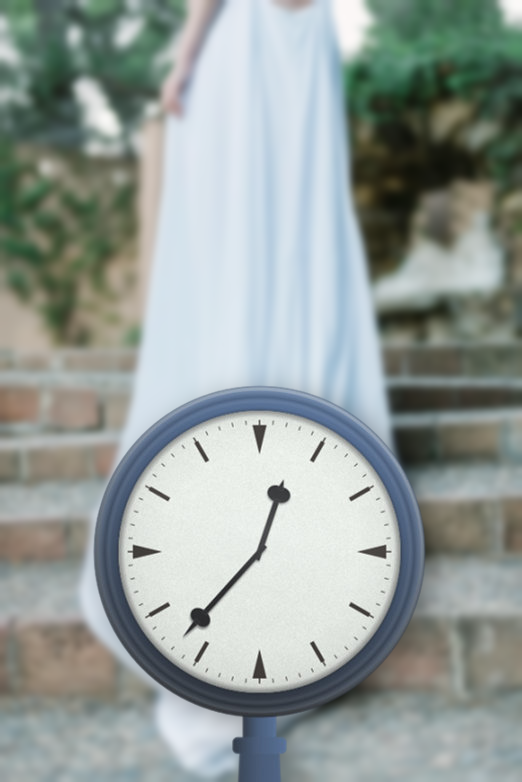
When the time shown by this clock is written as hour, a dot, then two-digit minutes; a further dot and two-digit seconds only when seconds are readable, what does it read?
12.37
